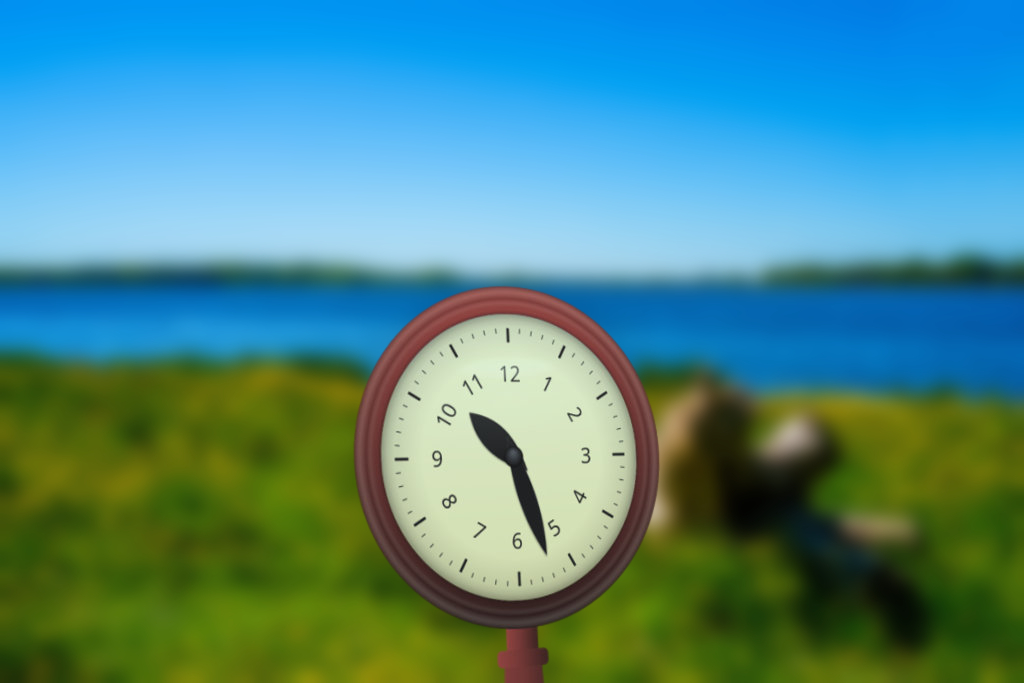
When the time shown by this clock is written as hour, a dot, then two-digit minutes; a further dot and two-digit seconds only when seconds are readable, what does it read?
10.27
